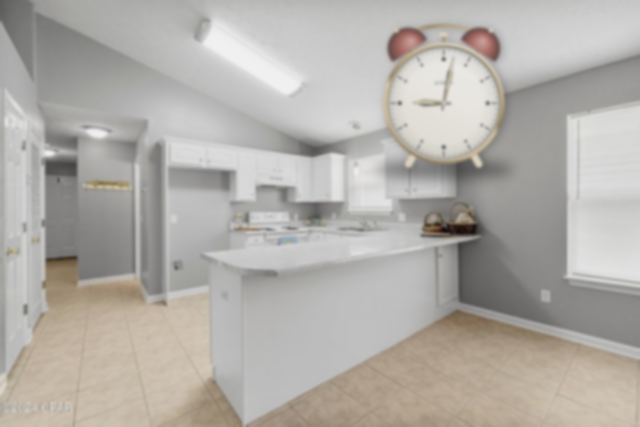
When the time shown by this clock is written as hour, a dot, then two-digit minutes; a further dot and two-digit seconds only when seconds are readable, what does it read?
9.02
